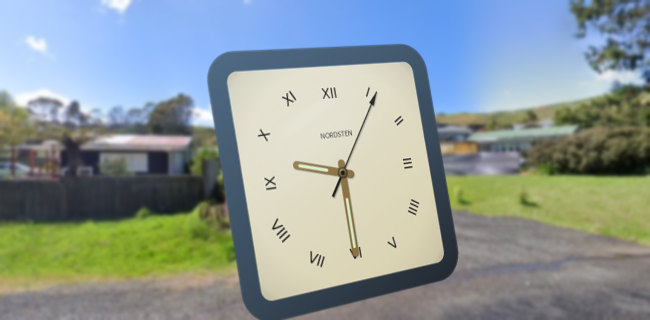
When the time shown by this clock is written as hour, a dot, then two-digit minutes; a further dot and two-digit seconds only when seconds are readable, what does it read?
9.30.06
